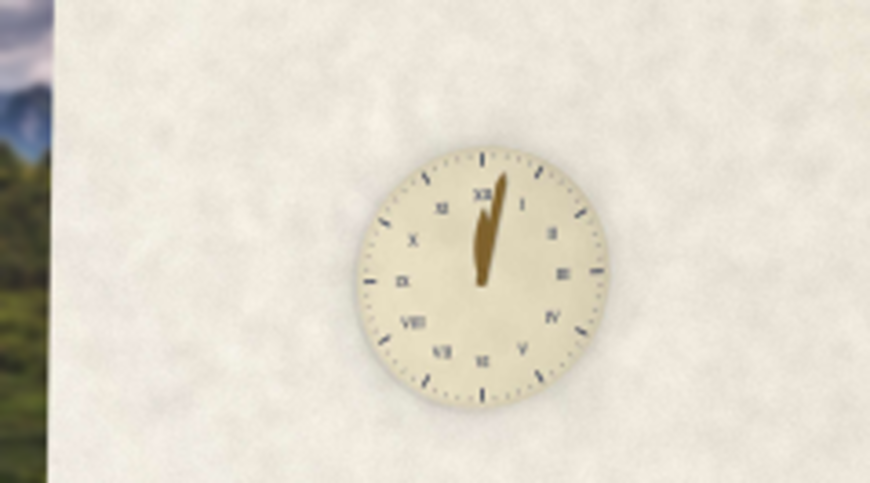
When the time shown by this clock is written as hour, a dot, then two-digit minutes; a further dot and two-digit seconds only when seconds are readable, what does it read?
12.02
